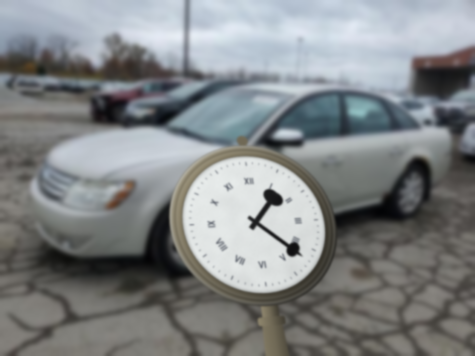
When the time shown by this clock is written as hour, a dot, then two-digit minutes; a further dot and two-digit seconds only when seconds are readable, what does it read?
1.22
